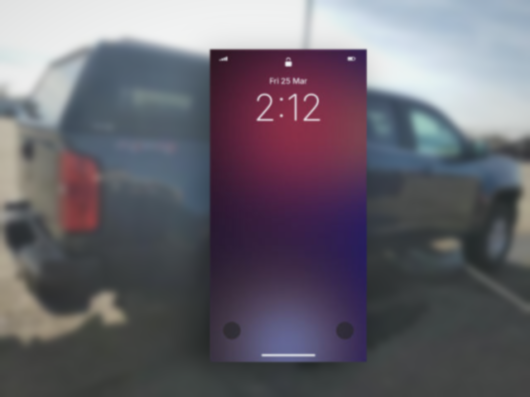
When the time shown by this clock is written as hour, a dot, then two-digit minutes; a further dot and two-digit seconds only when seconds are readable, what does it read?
2.12
